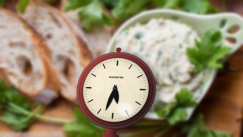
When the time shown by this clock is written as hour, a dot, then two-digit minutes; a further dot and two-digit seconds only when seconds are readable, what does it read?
5.33
